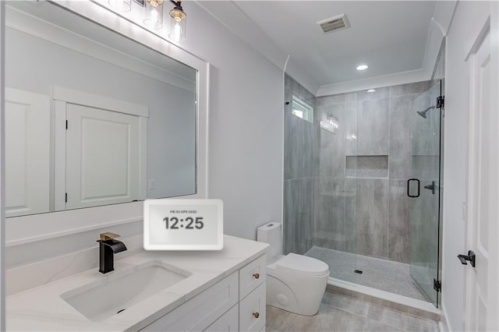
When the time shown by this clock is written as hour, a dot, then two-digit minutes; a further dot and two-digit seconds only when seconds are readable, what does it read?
12.25
